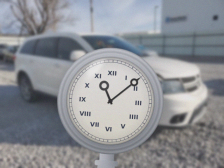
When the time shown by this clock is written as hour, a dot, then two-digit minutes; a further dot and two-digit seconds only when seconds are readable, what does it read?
11.08
